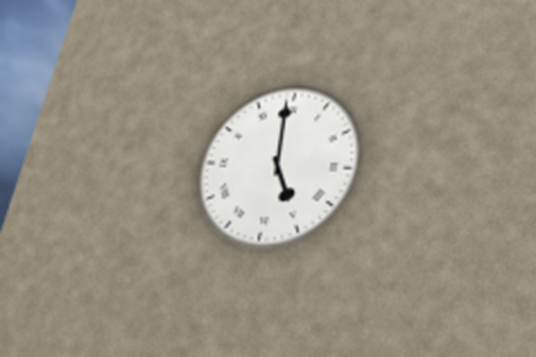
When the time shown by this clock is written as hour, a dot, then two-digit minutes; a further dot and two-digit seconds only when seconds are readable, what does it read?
4.59
